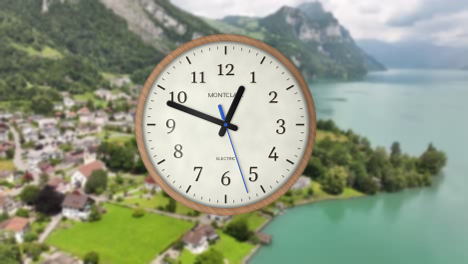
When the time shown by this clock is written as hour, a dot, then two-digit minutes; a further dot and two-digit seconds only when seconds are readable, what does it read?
12.48.27
